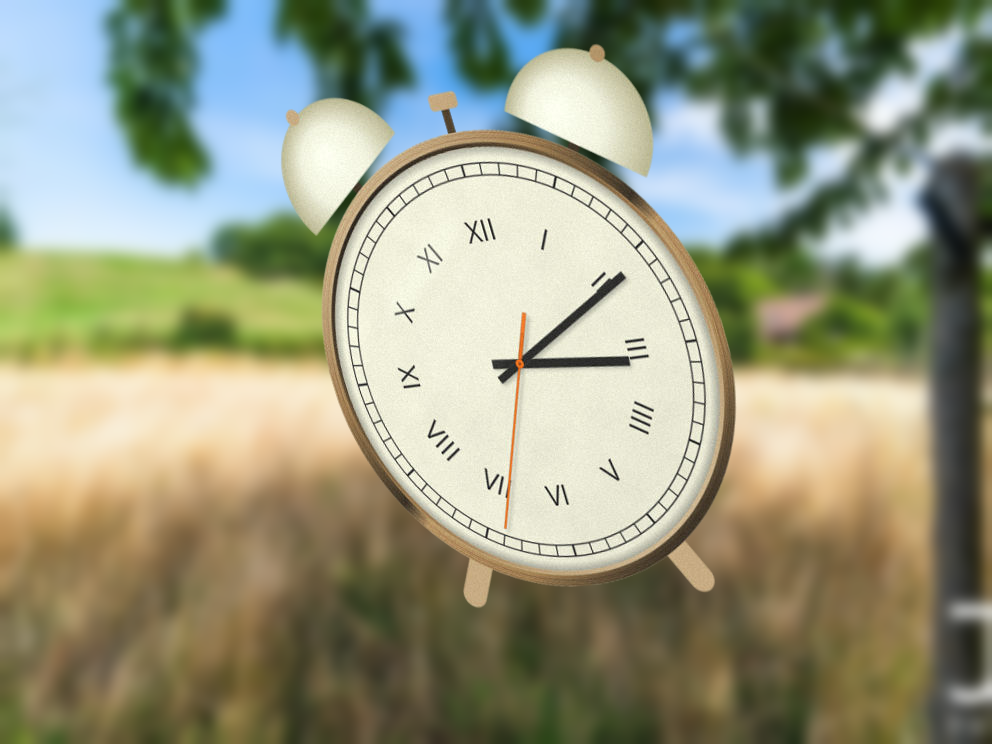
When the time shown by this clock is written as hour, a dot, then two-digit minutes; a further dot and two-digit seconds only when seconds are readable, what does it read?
3.10.34
